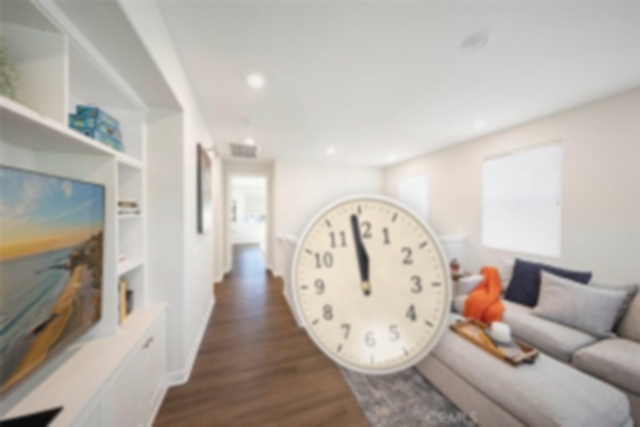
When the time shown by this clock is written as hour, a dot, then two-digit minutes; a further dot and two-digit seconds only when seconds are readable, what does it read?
11.59
